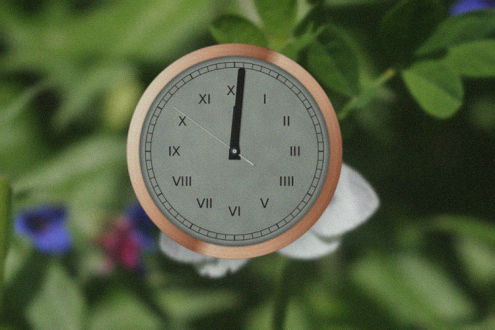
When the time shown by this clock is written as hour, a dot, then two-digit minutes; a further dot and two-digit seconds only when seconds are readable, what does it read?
12.00.51
